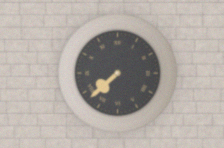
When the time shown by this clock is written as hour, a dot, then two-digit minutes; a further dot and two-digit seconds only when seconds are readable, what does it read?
7.38
